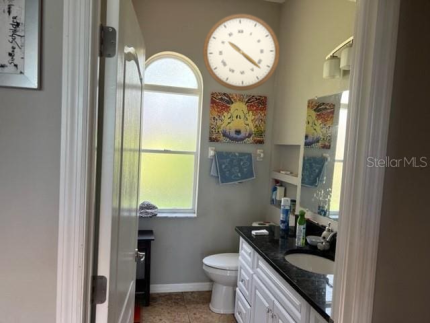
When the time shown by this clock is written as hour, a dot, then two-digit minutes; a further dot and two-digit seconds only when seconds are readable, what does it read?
10.22
